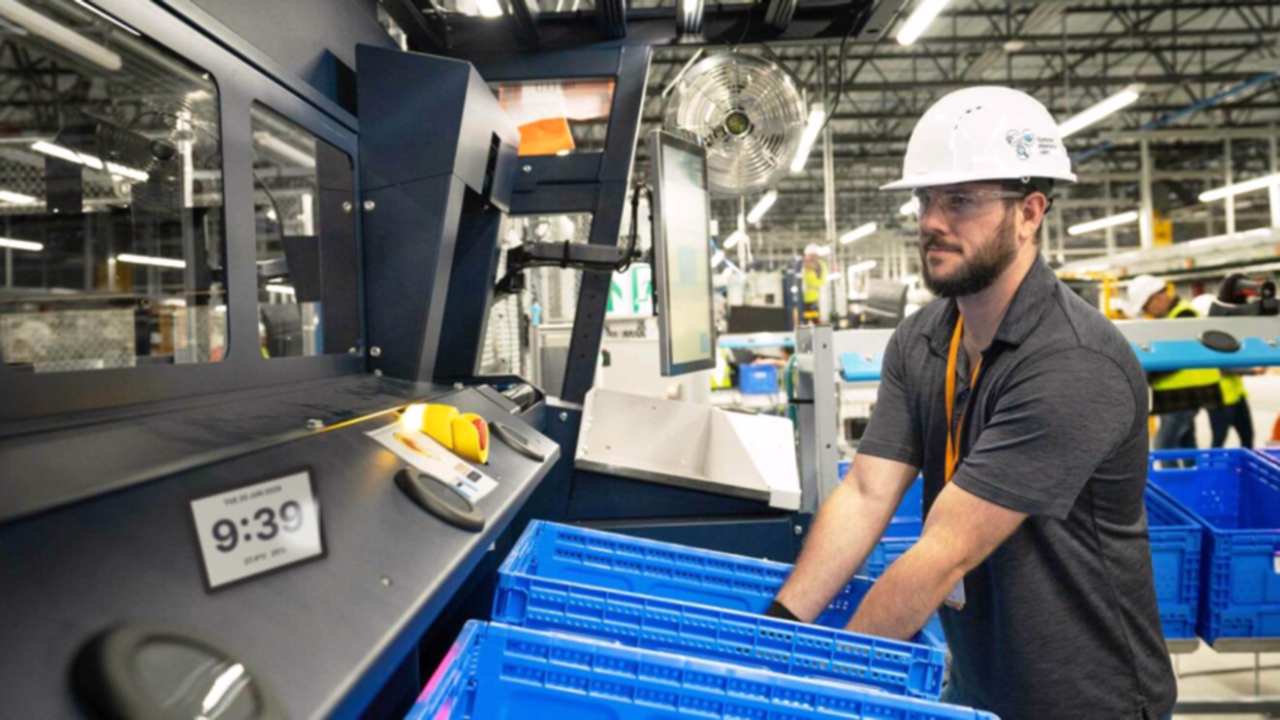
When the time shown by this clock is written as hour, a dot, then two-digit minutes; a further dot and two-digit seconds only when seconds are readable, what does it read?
9.39
